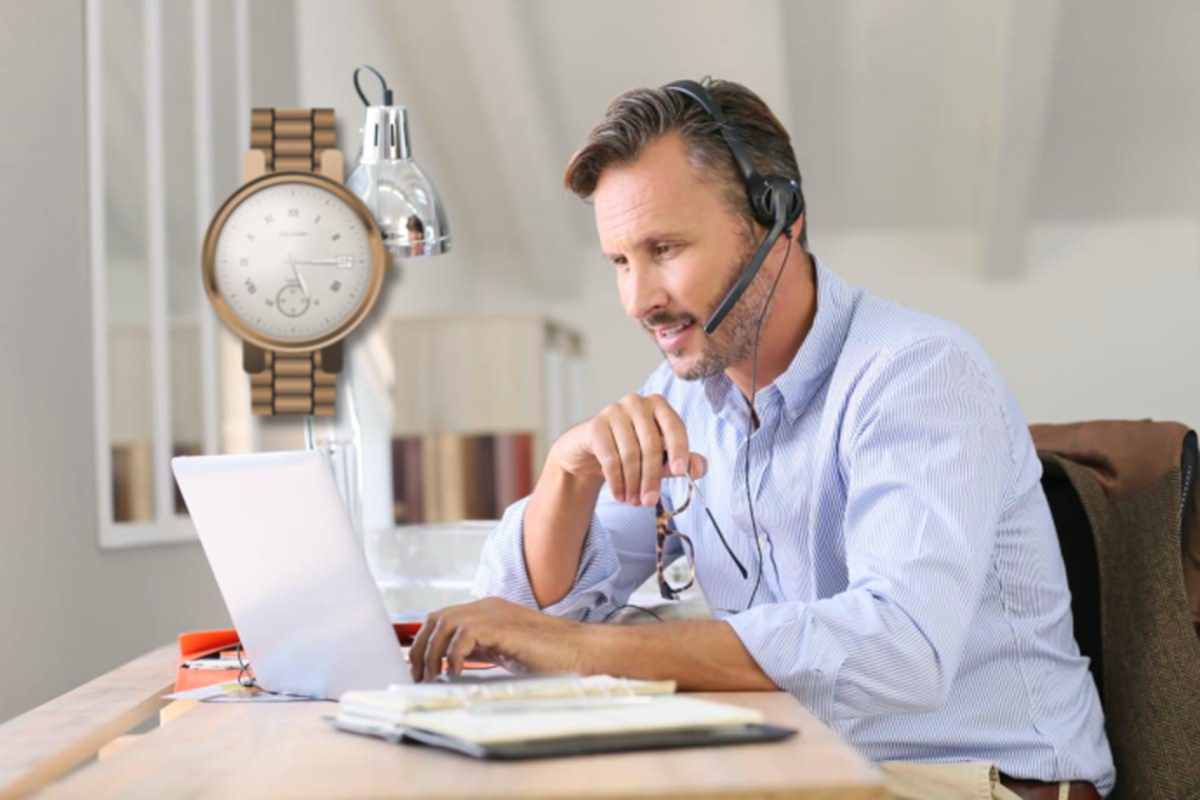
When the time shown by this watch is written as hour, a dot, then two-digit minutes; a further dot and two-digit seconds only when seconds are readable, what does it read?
5.15
